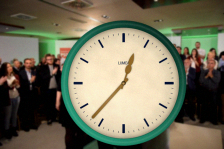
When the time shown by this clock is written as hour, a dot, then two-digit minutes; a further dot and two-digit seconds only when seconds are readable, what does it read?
12.37
